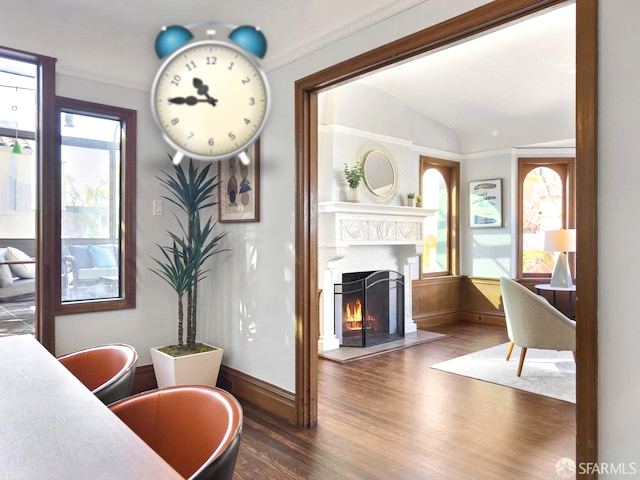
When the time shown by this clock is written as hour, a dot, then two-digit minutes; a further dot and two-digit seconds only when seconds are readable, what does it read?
10.45
